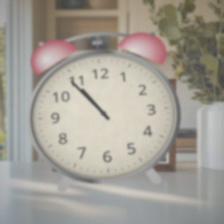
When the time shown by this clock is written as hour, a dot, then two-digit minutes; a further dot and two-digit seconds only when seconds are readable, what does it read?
10.54
